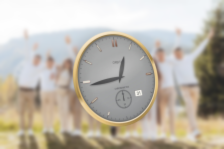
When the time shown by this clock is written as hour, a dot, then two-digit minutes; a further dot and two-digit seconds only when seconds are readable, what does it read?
12.44
